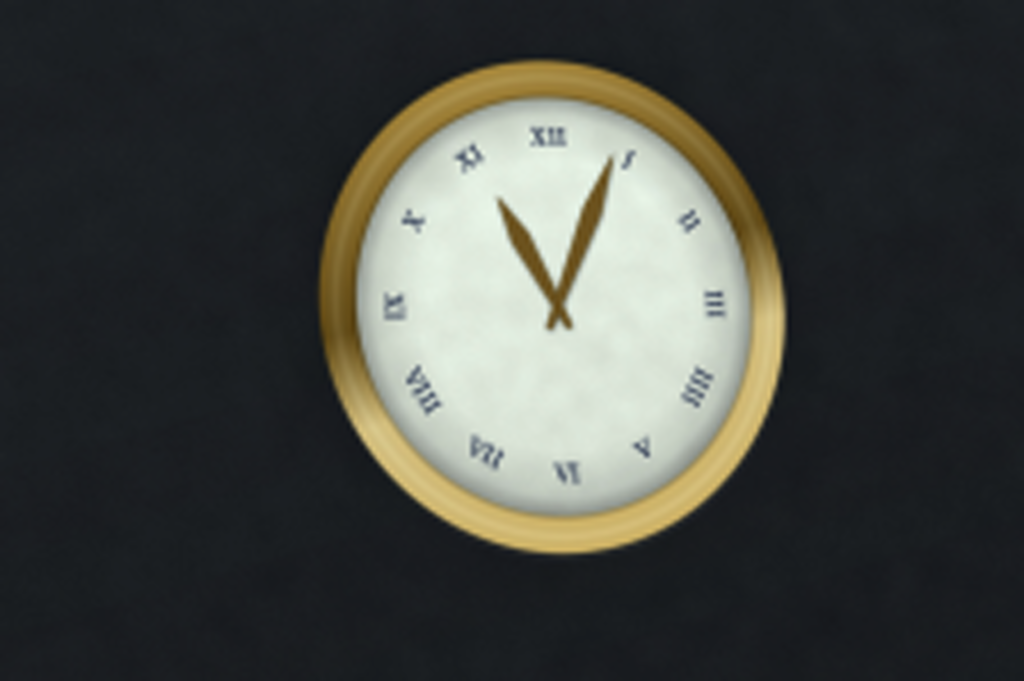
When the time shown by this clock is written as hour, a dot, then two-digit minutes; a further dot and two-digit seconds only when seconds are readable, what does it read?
11.04
